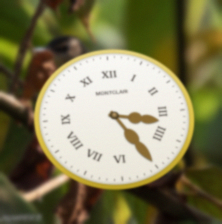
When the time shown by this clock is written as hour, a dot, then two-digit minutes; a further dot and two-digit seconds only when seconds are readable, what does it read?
3.25
